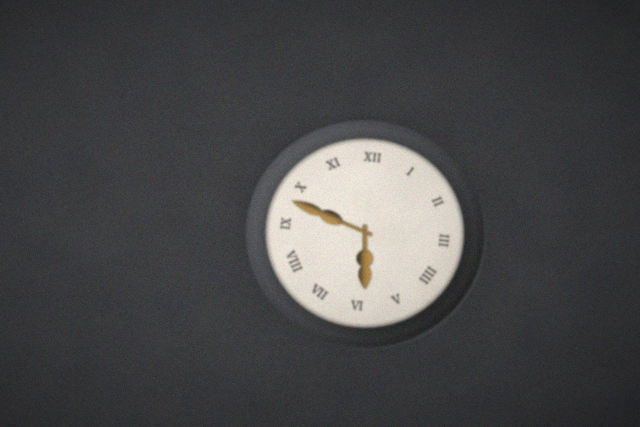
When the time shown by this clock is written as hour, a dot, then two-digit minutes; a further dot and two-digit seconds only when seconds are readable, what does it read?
5.48
